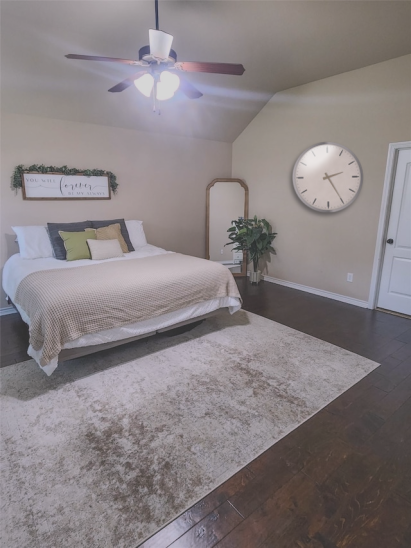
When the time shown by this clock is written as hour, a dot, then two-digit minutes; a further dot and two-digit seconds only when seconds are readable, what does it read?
2.25
